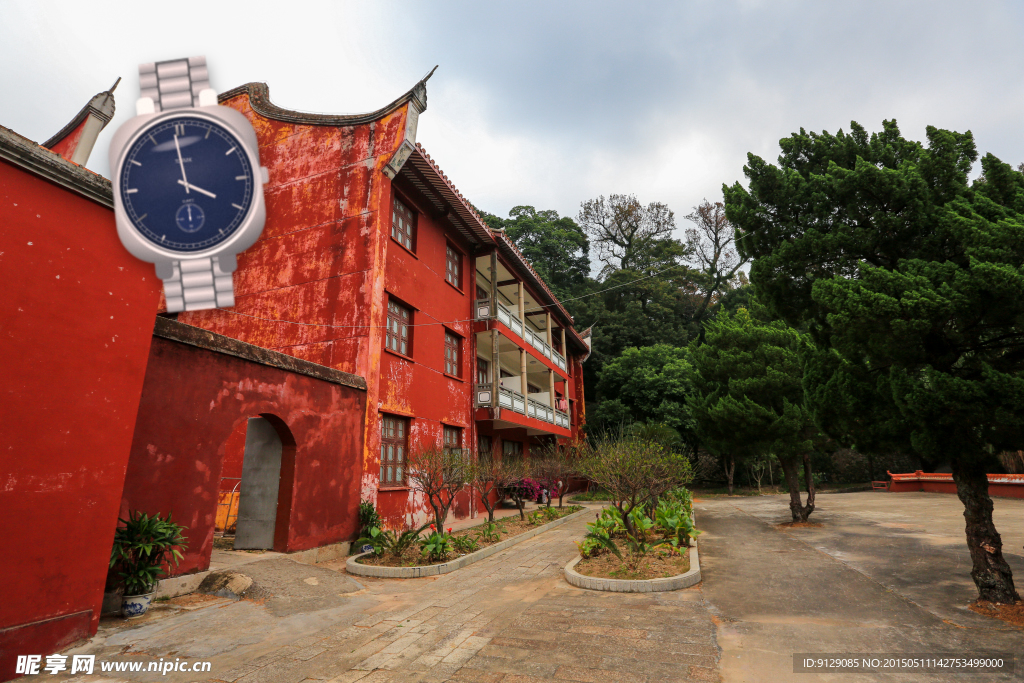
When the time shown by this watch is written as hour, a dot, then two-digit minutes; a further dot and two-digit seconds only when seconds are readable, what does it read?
3.59
